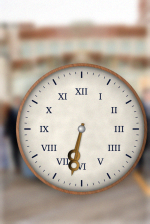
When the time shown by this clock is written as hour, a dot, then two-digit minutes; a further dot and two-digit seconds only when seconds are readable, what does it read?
6.32
